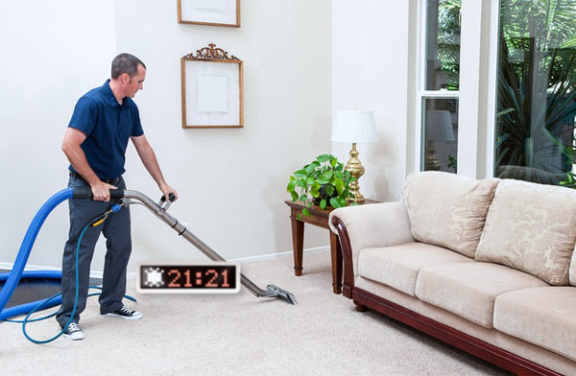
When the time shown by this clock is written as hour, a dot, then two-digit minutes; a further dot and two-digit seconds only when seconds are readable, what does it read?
21.21
